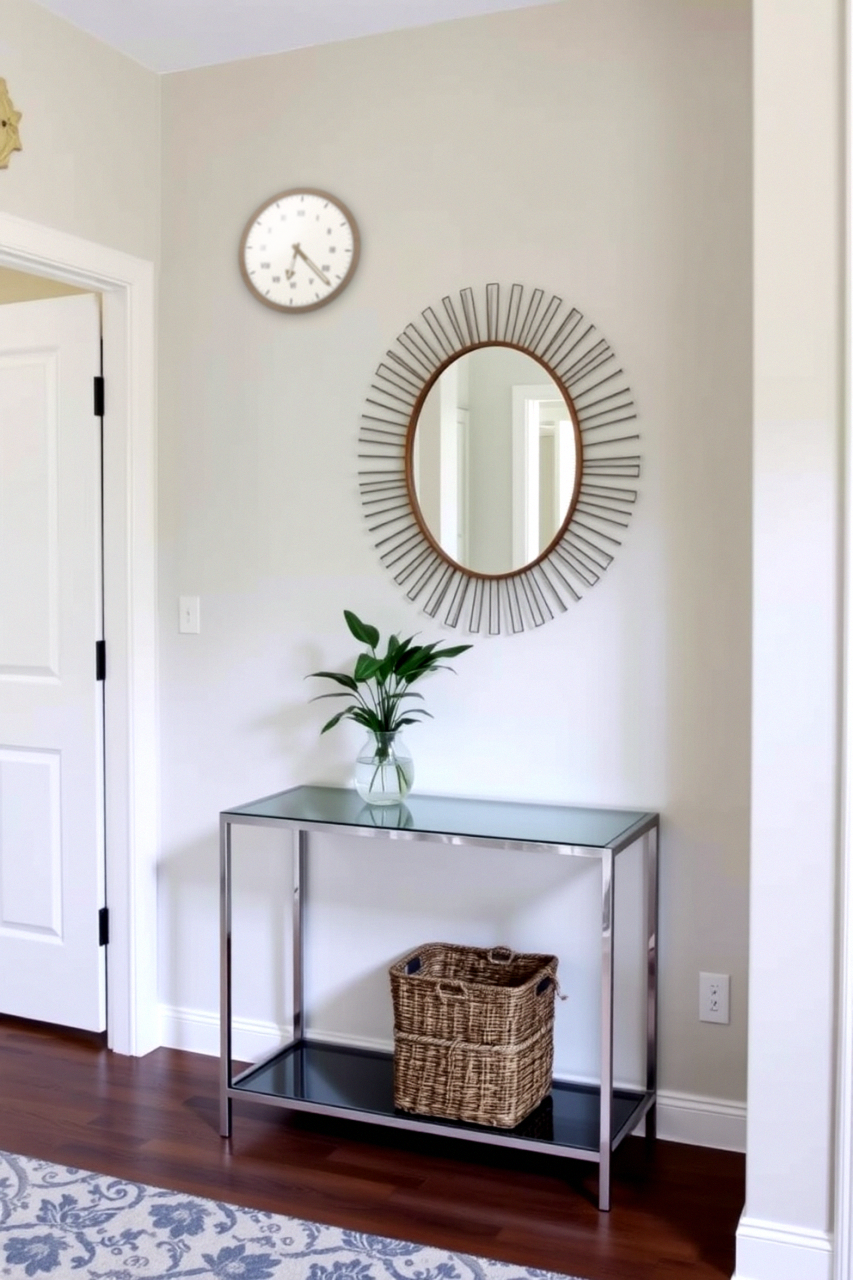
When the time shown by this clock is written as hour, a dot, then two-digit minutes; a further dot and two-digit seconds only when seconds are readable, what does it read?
6.22
